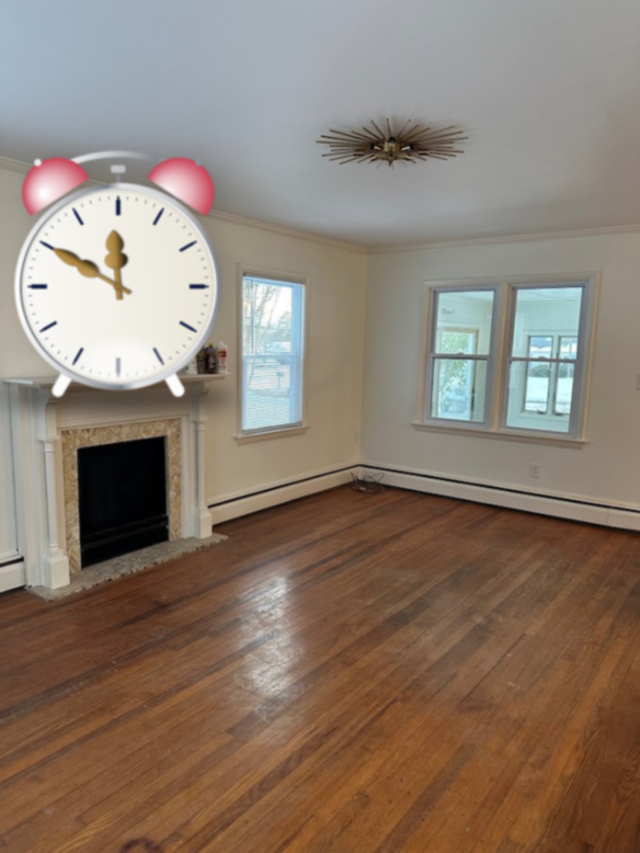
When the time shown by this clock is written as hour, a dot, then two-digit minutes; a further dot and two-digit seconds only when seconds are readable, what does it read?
11.50
